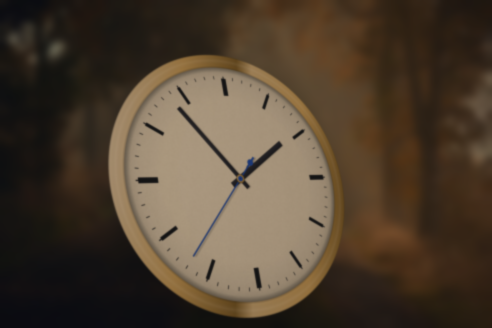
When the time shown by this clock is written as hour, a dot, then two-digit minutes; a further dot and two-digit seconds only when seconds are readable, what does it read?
1.53.37
